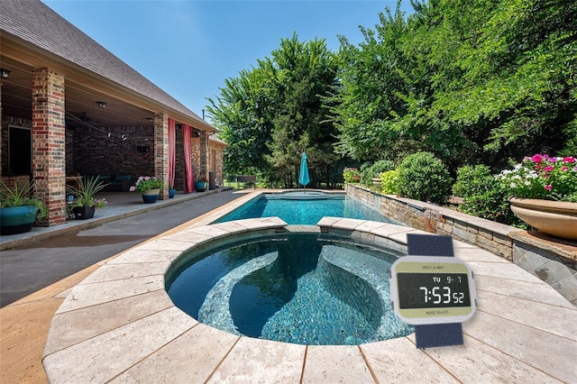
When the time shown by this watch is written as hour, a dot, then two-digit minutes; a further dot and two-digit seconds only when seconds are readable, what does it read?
7.53.52
